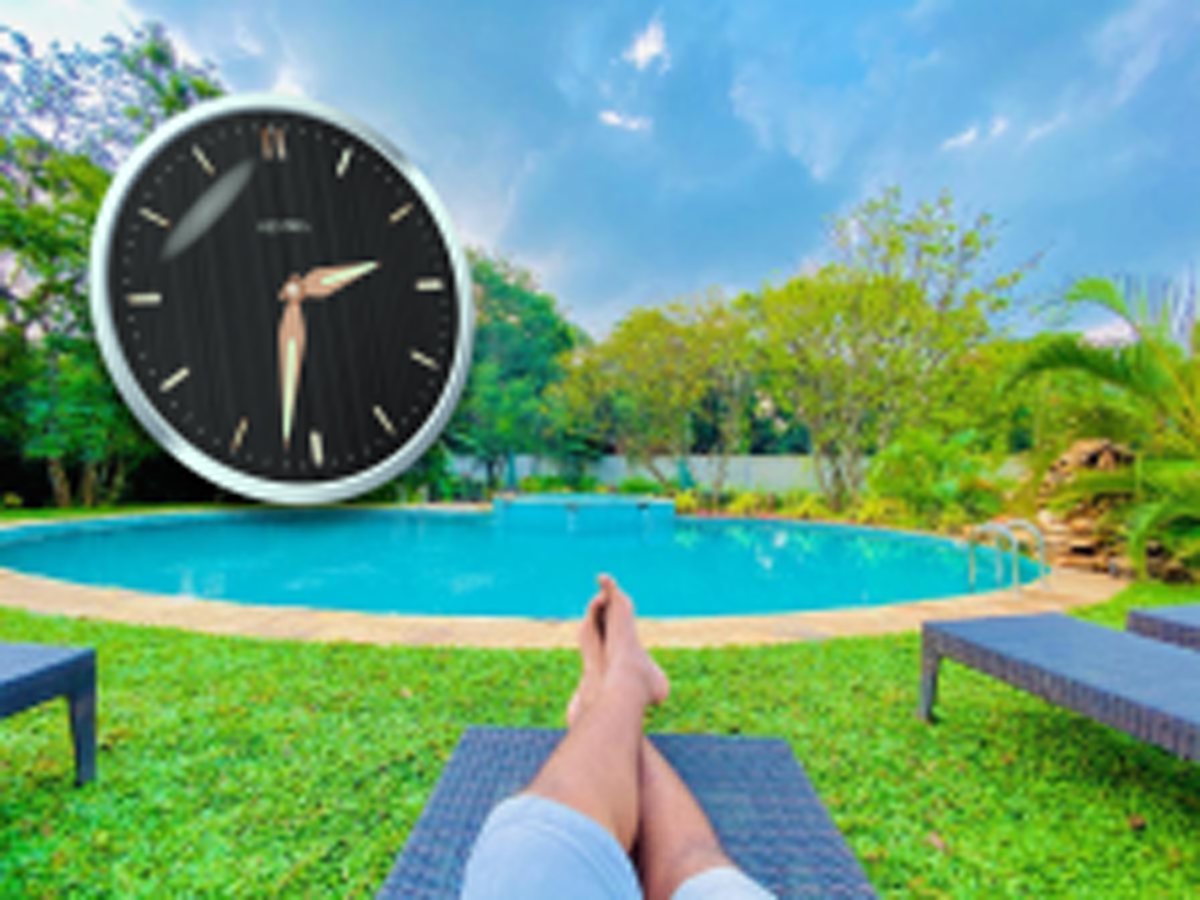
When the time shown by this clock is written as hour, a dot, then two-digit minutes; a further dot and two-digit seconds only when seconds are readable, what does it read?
2.32
